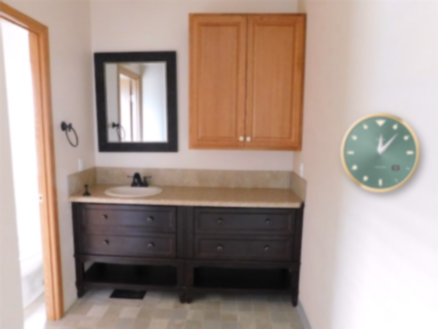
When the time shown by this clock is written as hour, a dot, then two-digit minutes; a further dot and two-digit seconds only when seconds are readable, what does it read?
12.07
